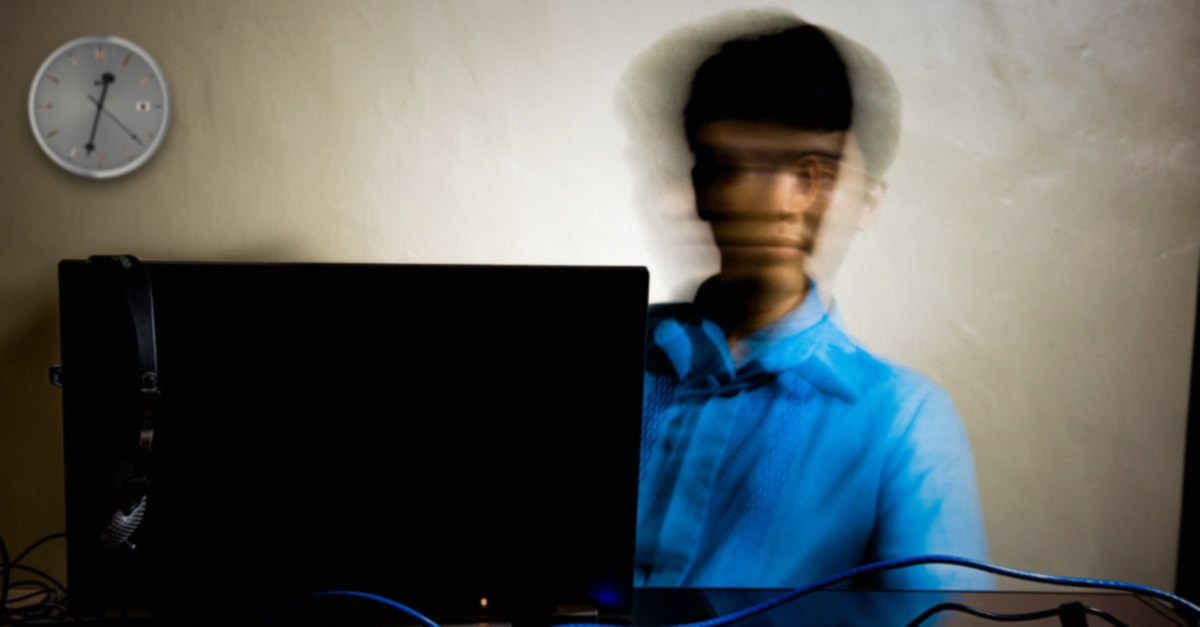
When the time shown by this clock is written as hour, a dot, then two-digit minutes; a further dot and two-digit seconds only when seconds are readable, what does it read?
12.32.22
